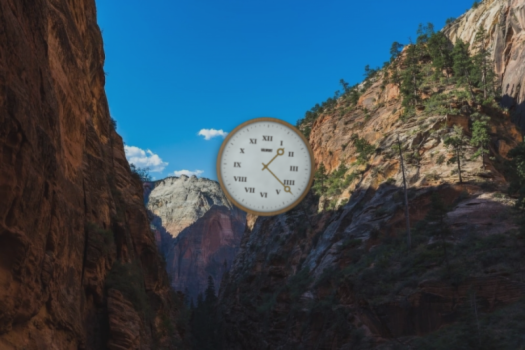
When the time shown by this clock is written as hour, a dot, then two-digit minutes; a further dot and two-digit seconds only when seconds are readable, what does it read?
1.22
